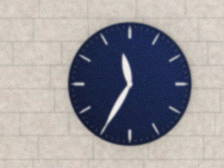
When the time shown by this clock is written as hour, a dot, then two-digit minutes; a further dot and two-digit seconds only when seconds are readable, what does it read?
11.35
